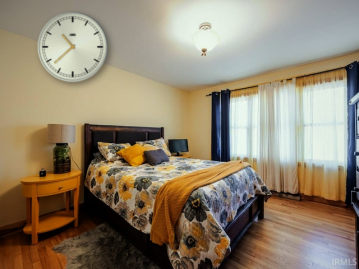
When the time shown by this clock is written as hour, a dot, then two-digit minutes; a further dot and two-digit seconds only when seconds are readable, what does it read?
10.38
